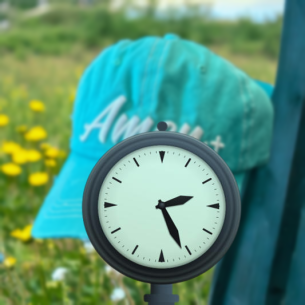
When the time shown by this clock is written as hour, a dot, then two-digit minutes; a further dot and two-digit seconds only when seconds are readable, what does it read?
2.26
